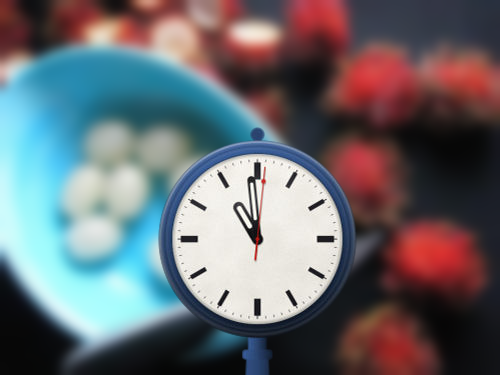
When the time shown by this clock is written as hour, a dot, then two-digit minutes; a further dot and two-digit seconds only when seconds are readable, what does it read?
10.59.01
